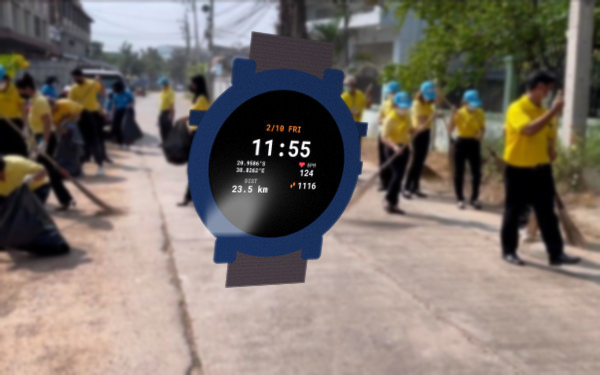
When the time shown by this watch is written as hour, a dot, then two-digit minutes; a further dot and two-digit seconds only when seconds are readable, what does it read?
11.55
